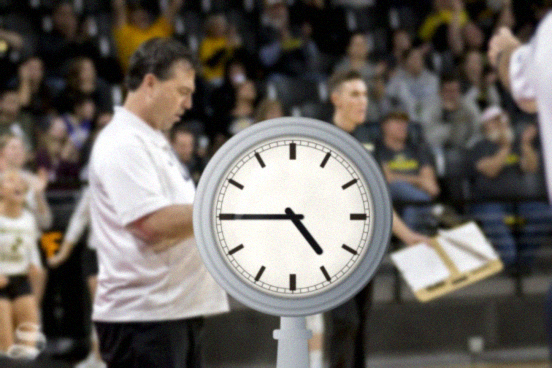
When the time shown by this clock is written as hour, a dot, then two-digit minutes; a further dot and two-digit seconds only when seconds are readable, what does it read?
4.45
